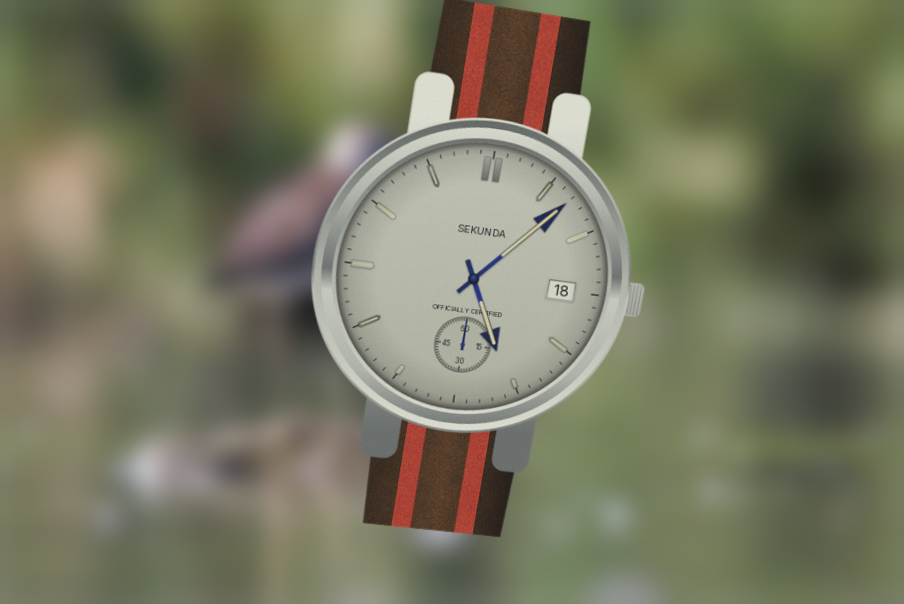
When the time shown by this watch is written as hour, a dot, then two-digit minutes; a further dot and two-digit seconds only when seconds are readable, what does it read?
5.07
